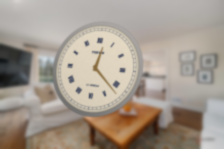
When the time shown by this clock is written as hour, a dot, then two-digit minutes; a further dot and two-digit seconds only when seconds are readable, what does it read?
12.22
